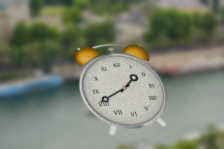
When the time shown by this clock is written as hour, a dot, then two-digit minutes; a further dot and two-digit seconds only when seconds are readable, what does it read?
1.41
